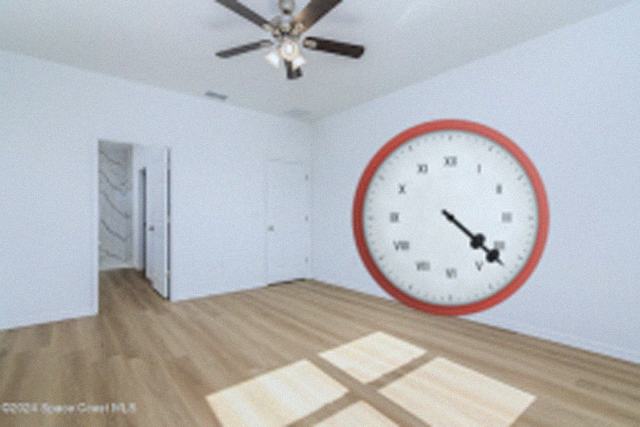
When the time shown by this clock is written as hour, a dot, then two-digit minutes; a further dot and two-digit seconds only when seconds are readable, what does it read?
4.22
